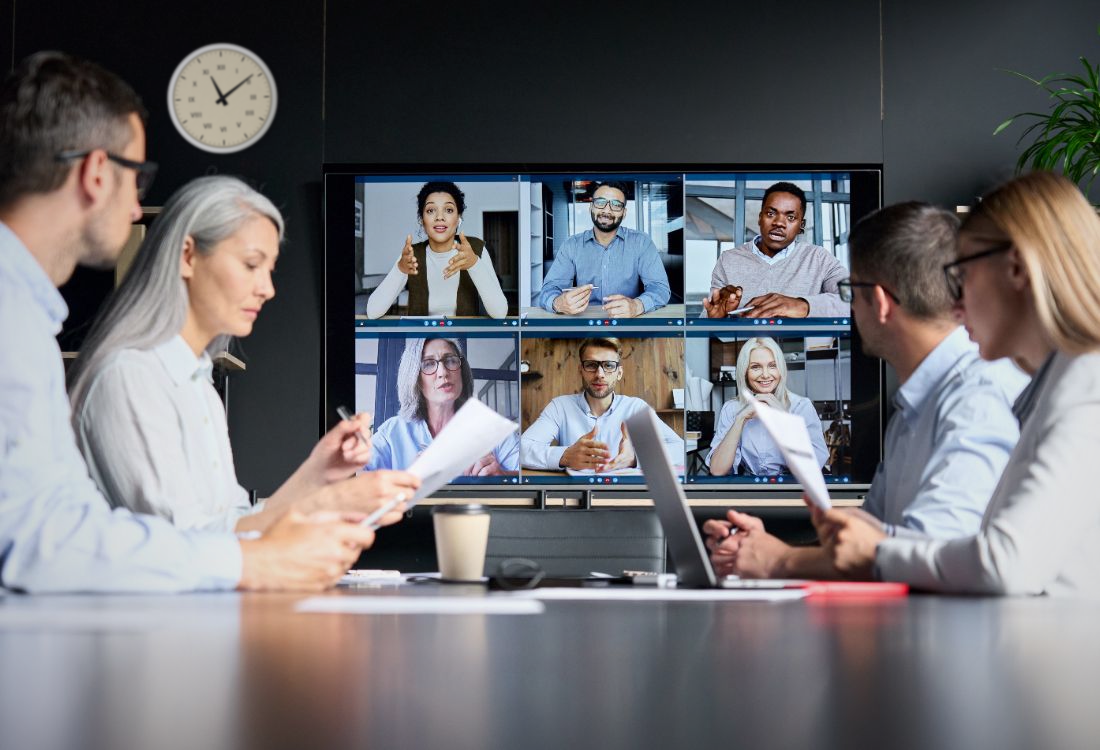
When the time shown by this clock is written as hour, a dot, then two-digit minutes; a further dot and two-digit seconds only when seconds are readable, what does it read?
11.09
